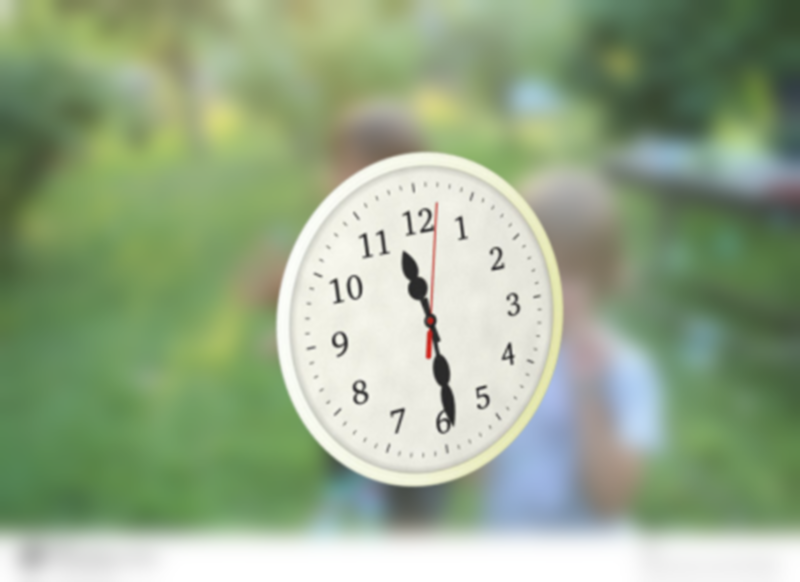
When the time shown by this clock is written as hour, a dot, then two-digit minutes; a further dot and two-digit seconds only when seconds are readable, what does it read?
11.29.02
